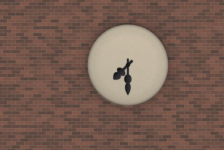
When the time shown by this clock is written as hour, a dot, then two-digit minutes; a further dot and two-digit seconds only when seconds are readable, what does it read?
7.30
